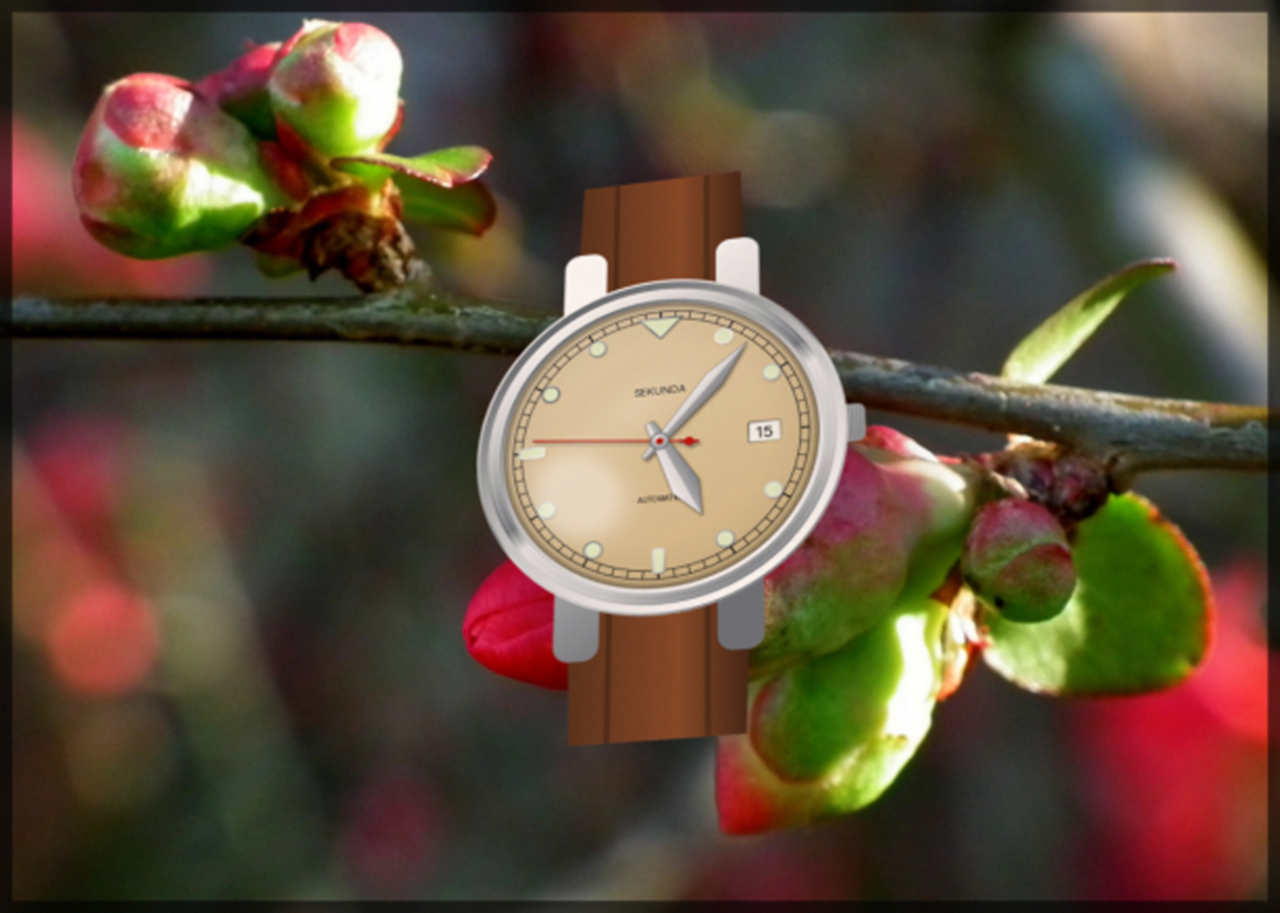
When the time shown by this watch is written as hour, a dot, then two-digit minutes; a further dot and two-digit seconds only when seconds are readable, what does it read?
5.06.46
